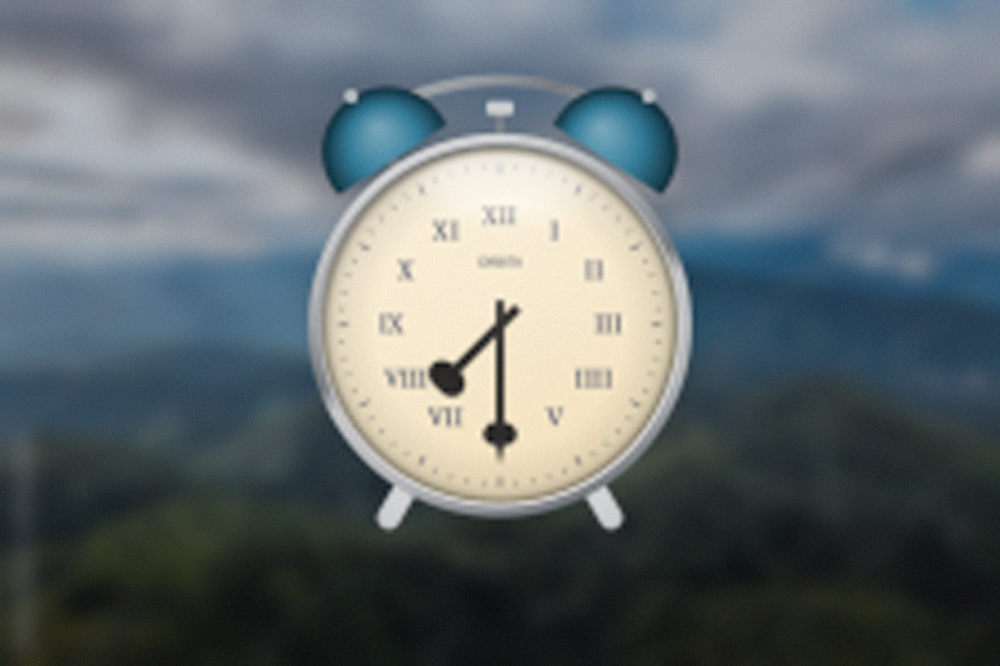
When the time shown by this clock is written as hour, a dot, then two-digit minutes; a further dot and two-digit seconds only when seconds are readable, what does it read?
7.30
